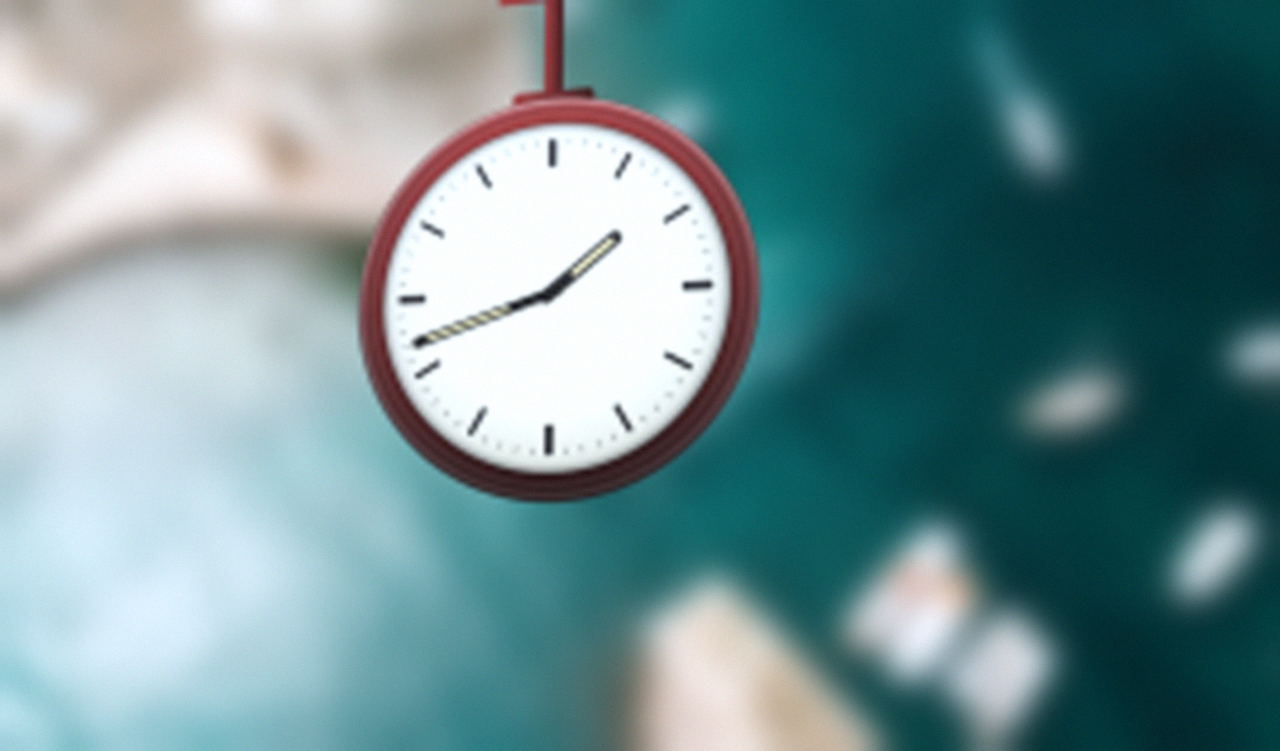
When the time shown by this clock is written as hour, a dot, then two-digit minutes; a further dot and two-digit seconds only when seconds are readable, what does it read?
1.42
